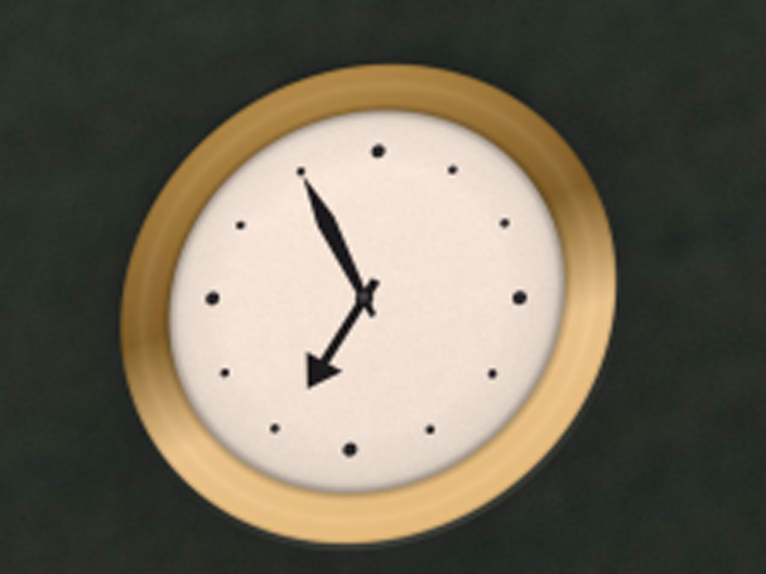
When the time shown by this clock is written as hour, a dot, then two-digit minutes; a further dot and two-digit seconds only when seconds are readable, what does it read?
6.55
